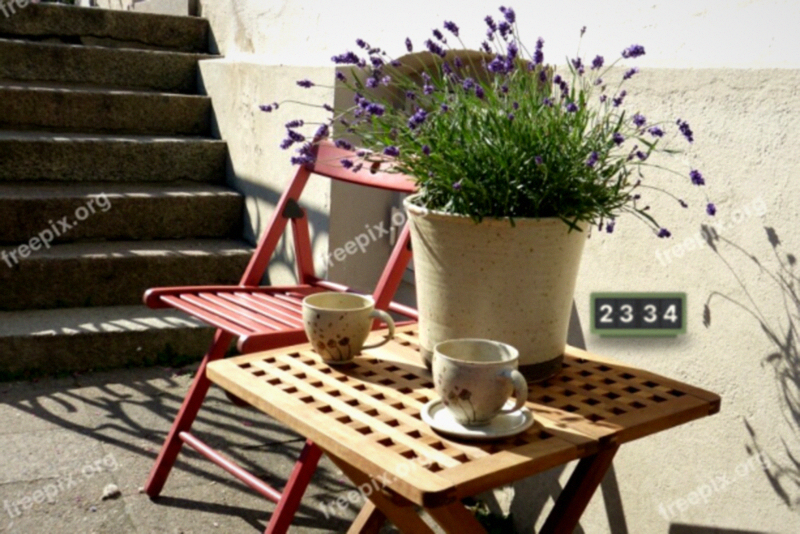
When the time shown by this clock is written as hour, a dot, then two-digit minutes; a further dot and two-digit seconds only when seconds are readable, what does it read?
23.34
